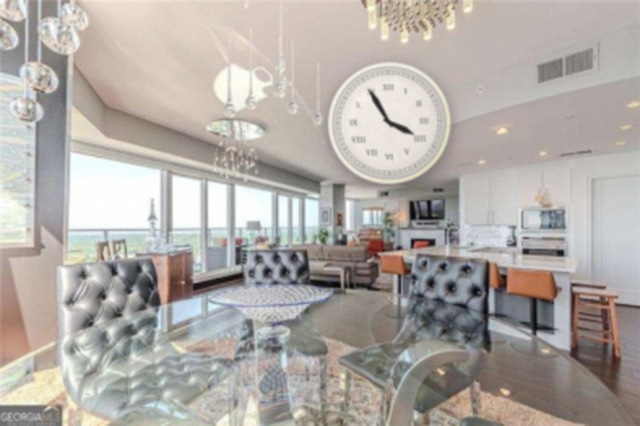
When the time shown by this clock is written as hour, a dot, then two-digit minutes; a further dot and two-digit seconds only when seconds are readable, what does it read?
3.55
